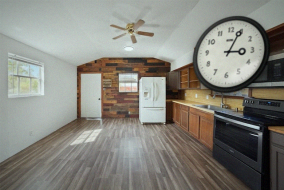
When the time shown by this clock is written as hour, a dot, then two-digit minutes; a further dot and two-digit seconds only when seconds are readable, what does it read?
3.04
